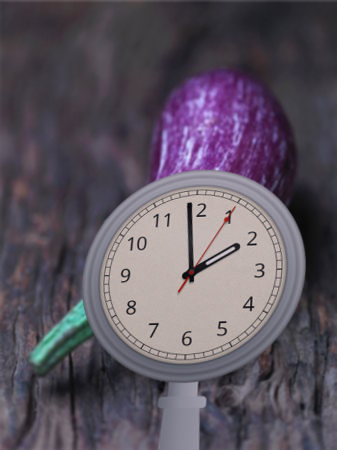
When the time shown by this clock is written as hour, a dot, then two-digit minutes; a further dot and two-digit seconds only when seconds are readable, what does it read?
1.59.05
